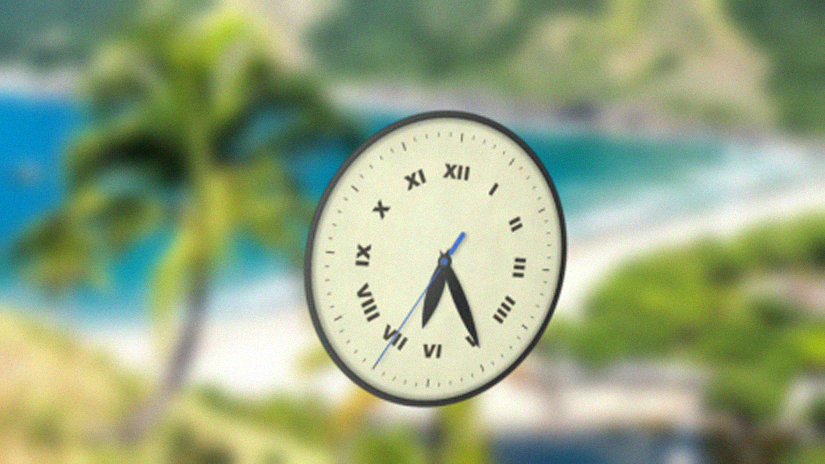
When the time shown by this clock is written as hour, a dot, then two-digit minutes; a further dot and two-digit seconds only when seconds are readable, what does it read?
6.24.35
